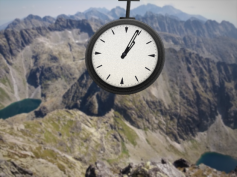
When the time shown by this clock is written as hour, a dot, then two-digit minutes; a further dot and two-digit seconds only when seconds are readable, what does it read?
1.04
